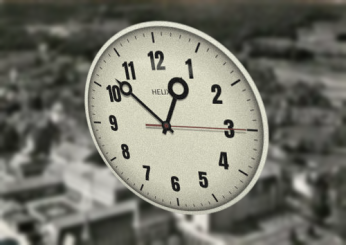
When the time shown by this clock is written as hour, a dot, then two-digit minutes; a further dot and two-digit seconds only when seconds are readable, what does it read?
12.52.15
